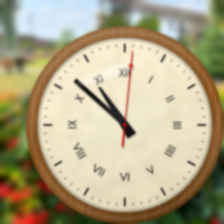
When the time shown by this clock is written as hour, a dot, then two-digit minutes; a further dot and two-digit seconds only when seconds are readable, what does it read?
10.52.01
